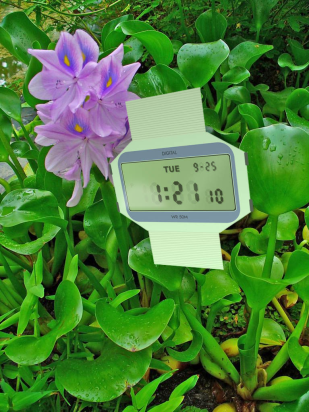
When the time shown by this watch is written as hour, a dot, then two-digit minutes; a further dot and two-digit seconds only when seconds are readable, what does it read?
1.21.10
